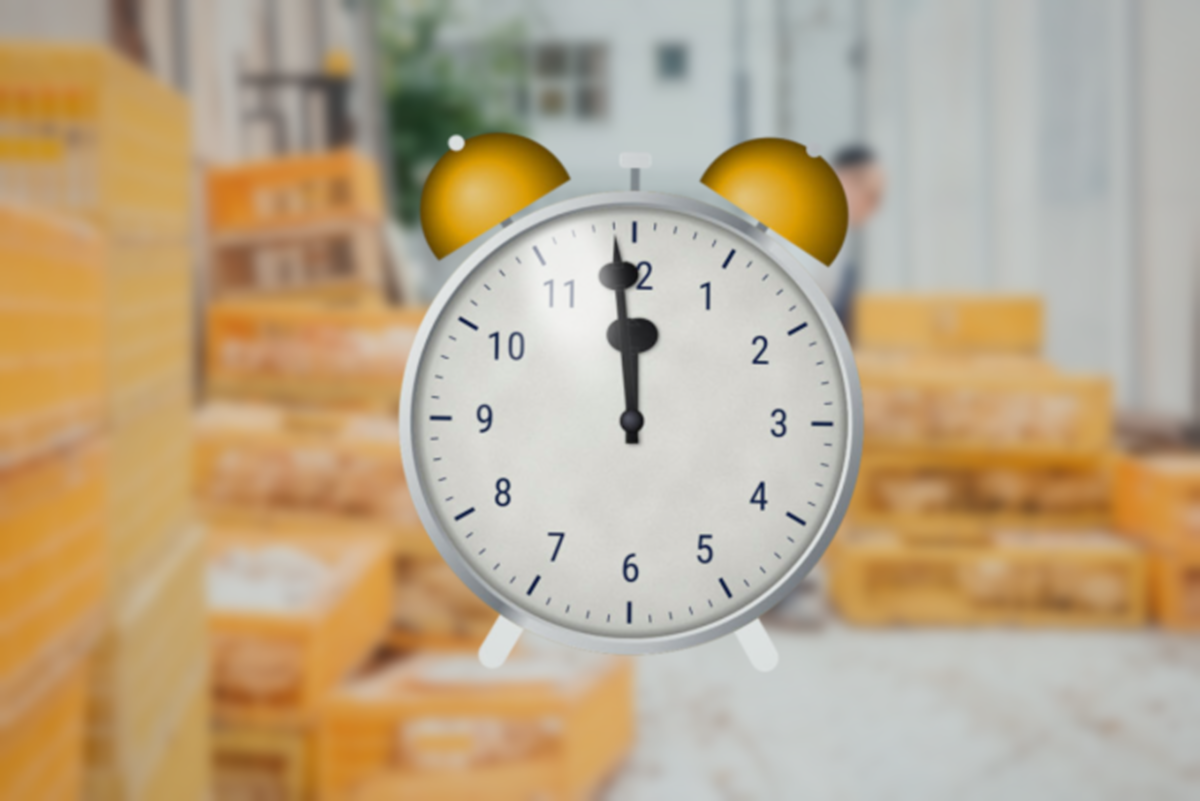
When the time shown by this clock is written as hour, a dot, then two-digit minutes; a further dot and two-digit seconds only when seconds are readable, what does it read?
11.59
